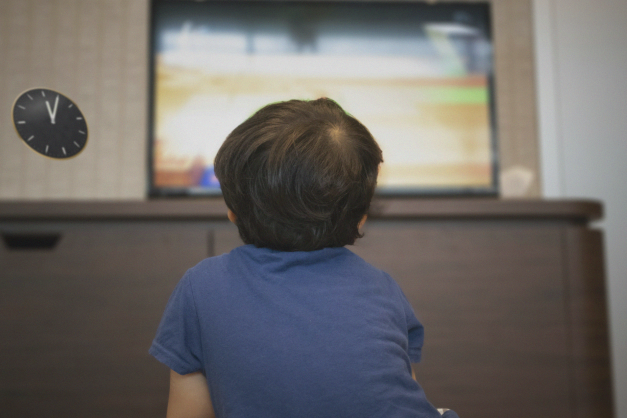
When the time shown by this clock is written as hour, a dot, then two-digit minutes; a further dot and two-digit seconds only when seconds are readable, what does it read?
12.05
